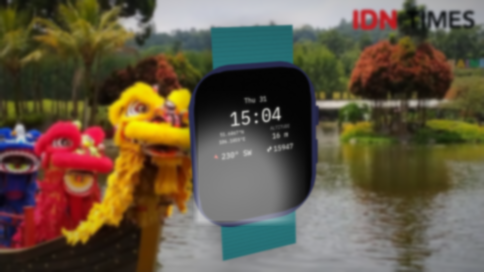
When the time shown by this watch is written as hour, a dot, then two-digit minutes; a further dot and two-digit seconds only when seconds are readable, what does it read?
15.04
